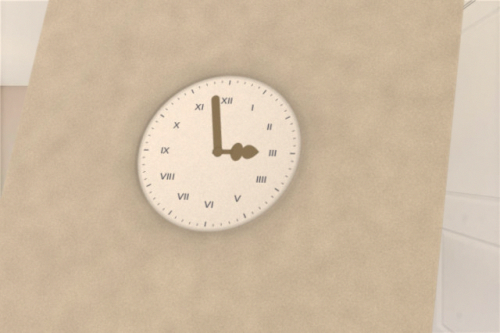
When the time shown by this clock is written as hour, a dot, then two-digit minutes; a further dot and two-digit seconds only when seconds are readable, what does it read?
2.58
